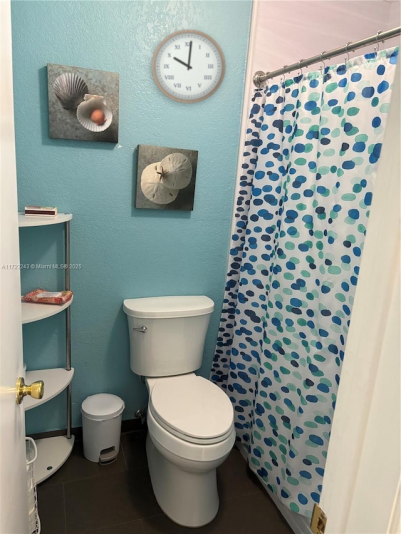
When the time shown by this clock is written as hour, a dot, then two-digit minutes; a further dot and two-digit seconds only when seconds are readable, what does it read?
10.01
